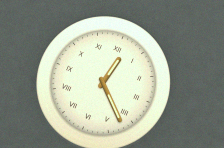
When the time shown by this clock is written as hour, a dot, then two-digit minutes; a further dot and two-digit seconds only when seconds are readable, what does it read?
12.22
